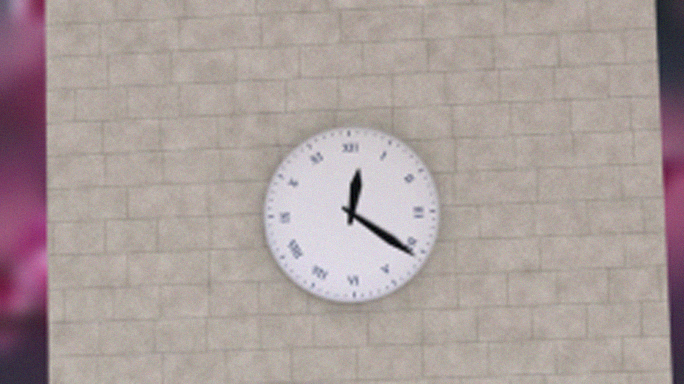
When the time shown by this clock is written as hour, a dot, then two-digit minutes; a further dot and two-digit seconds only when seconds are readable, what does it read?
12.21
